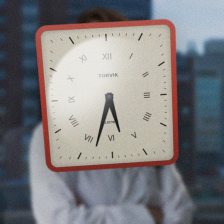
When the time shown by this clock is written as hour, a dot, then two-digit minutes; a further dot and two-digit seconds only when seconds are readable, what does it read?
5.33
